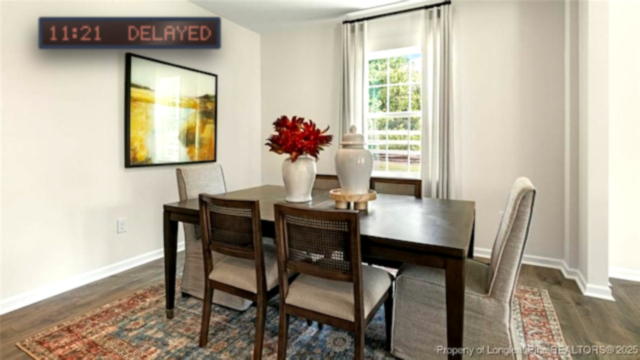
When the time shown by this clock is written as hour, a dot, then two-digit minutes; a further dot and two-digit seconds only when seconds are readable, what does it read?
11.21
